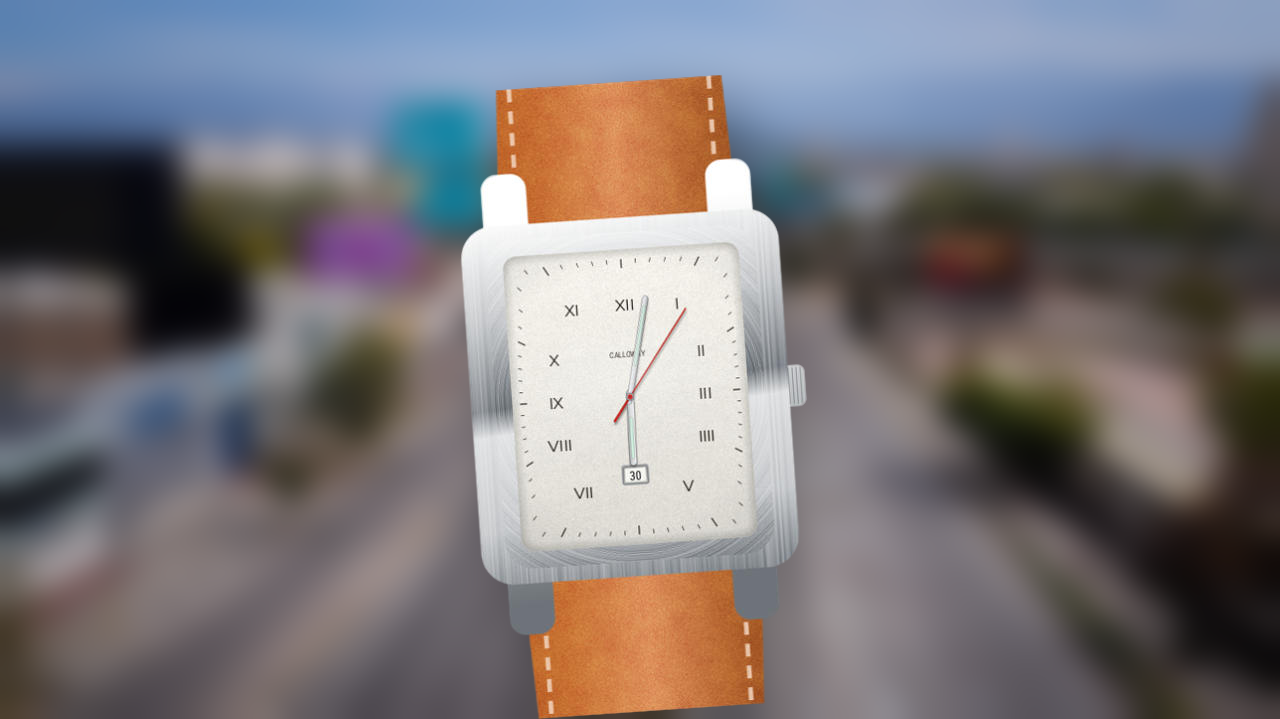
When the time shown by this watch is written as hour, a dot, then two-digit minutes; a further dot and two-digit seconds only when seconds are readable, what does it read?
6.02.06
